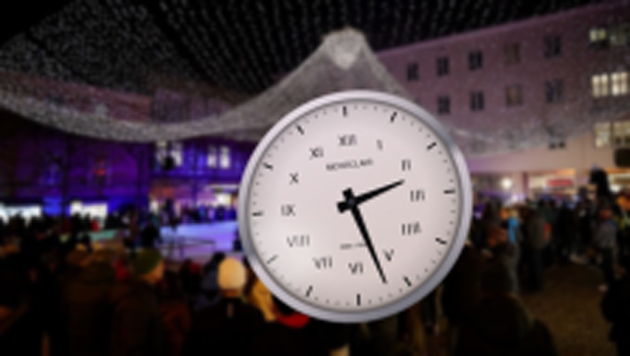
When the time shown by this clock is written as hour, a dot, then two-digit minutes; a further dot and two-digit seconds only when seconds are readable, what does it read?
2.27
